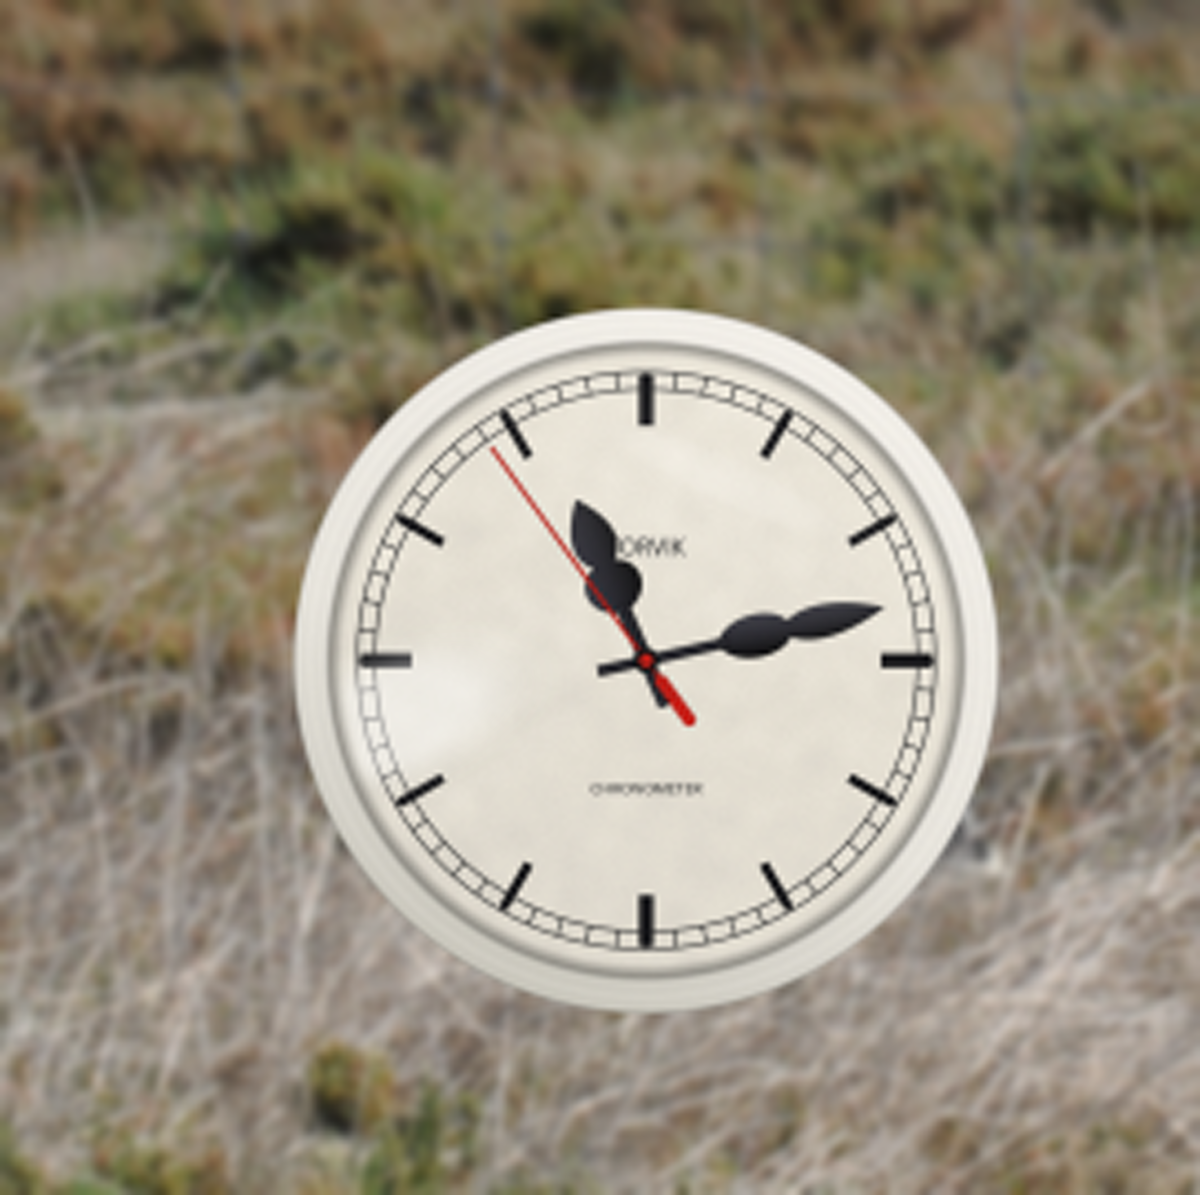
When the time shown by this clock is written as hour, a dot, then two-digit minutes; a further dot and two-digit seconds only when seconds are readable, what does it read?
11.12.54
